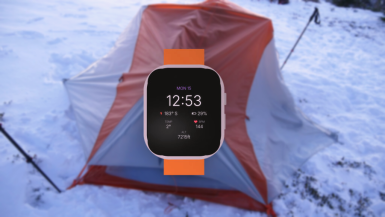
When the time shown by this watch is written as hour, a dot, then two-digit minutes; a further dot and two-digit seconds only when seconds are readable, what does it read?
12.53
